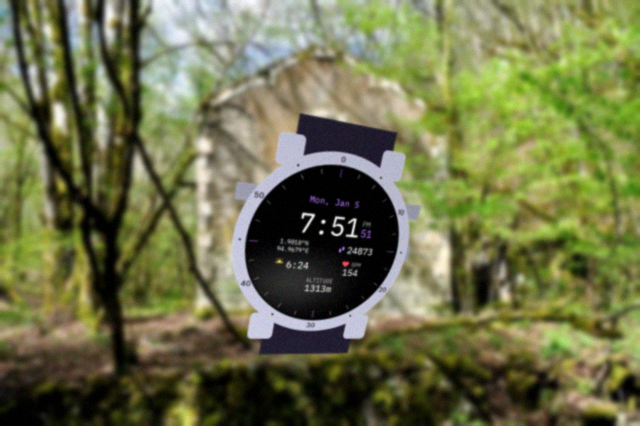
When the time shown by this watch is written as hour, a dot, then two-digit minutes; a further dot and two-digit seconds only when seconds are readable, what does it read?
7.51.51
